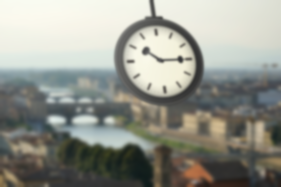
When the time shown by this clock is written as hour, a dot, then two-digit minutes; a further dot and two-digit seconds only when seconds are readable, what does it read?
10.15
